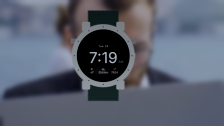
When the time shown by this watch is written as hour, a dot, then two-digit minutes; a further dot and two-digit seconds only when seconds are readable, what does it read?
7.19
